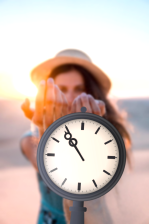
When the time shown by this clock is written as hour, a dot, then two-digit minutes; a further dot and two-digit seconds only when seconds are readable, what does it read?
10.54
